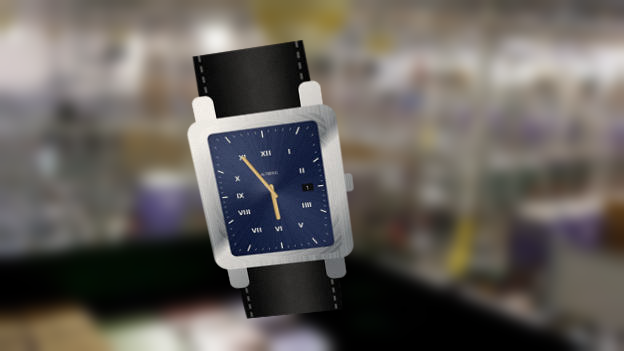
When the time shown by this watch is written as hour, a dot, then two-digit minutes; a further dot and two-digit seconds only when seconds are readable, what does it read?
5.55
